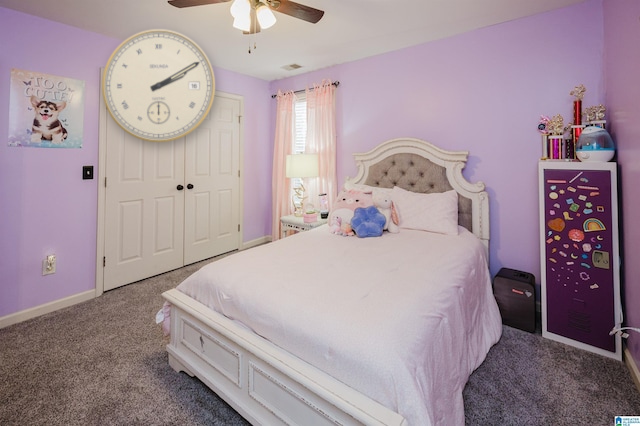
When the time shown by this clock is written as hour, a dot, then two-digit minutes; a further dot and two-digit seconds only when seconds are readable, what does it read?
2.10
